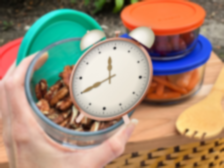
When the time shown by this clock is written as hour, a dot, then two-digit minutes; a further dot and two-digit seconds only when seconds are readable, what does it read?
11.40
